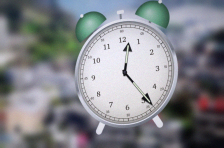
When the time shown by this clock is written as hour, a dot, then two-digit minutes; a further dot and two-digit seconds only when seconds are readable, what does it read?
12.24
